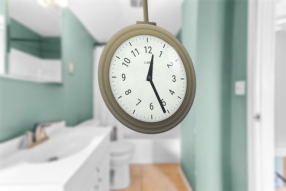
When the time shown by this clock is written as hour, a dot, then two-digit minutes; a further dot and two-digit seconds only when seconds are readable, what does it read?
12.26
